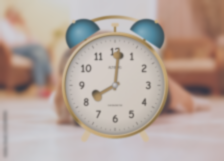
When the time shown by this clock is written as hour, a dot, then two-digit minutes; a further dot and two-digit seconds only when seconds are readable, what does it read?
8.01
